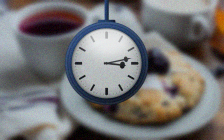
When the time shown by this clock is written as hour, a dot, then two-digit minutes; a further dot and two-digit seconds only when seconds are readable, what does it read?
3.13
